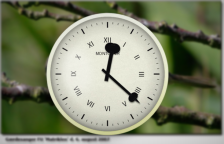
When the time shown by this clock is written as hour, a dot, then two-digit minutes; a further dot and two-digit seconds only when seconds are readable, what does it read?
12.22
